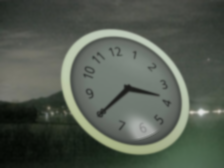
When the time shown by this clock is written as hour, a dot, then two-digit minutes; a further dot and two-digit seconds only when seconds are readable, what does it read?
3.40
